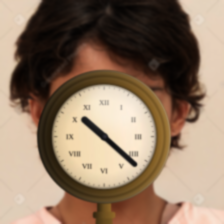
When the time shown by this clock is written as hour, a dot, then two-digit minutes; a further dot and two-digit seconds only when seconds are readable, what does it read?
10.22
